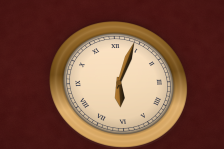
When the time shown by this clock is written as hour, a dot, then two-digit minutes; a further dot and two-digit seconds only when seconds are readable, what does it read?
6.04
